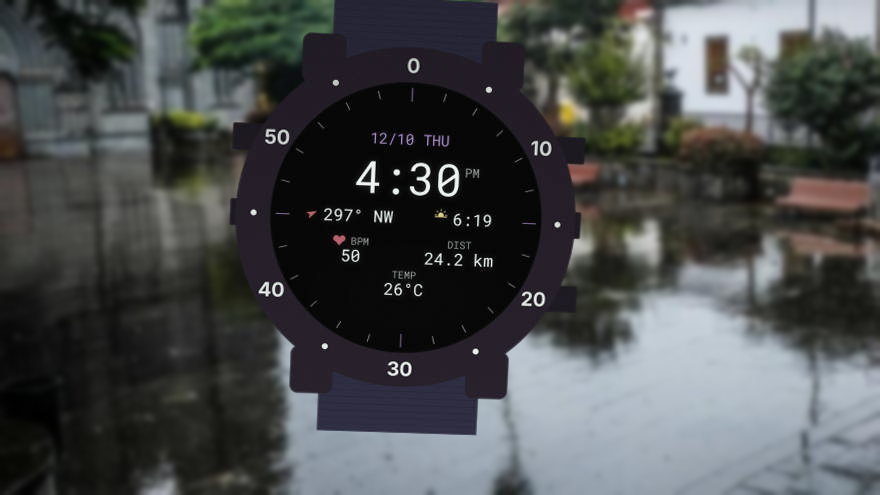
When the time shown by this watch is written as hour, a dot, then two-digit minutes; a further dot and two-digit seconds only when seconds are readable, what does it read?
4.30
